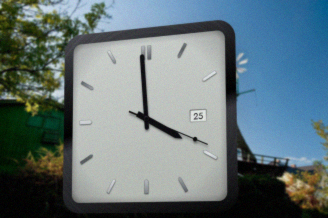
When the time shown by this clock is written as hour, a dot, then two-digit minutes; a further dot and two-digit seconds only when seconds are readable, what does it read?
3.59.19
